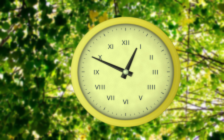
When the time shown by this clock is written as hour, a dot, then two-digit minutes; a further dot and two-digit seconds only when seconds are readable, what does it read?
12.49
